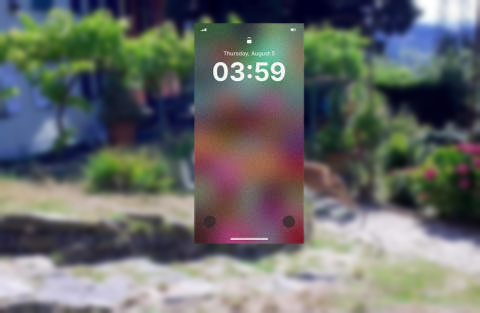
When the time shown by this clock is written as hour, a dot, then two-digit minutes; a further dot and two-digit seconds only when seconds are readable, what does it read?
3.59
